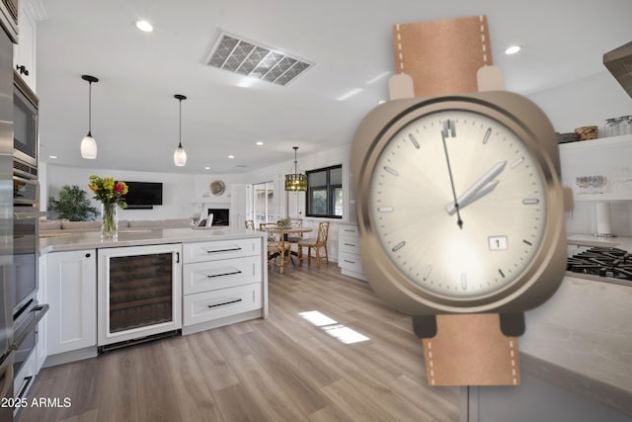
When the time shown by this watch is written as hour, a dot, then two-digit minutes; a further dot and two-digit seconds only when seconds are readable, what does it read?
2.08.59
